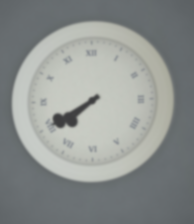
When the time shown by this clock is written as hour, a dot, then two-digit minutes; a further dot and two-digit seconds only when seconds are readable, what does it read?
7.40
